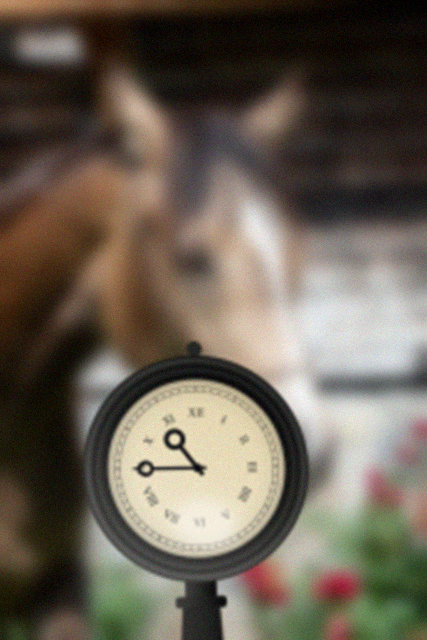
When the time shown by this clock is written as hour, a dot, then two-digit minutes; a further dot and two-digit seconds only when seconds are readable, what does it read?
10.45
